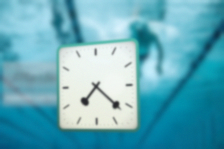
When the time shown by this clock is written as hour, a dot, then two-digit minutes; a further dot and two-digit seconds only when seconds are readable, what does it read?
7.22
